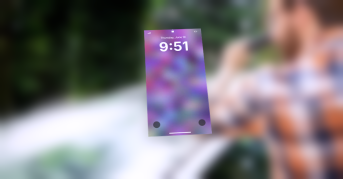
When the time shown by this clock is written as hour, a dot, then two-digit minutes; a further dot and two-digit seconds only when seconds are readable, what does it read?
9.51
